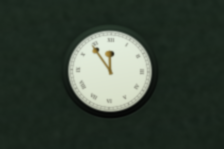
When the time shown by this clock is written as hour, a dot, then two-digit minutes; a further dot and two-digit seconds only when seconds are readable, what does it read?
11.54
